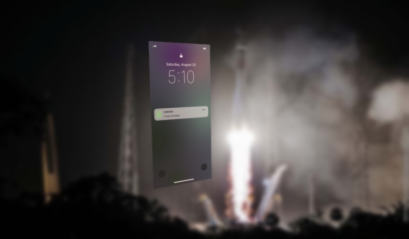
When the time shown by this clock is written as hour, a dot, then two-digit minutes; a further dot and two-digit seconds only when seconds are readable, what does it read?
5.10
